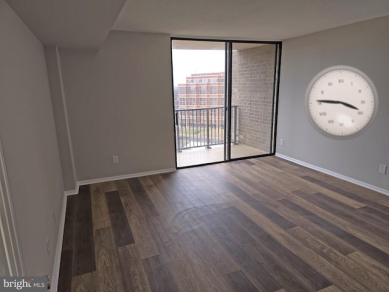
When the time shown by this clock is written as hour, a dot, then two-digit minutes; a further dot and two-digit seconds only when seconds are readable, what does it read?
3.46
